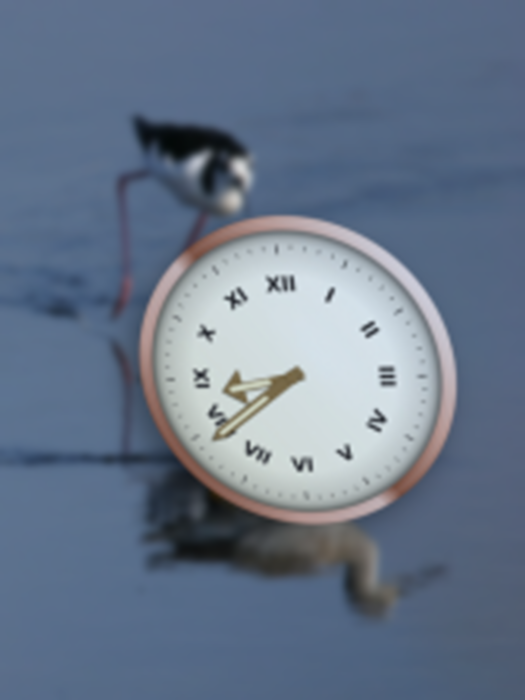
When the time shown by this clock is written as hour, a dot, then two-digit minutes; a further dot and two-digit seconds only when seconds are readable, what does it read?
8.39
